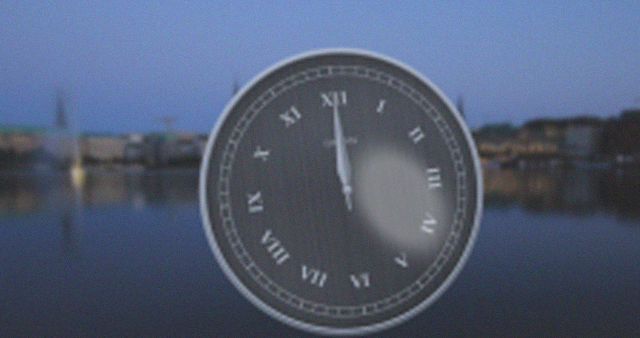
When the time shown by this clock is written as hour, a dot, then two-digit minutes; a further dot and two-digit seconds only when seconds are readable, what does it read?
12.00
